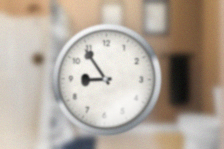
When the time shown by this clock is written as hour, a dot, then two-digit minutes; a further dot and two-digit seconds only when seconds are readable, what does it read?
8.54
